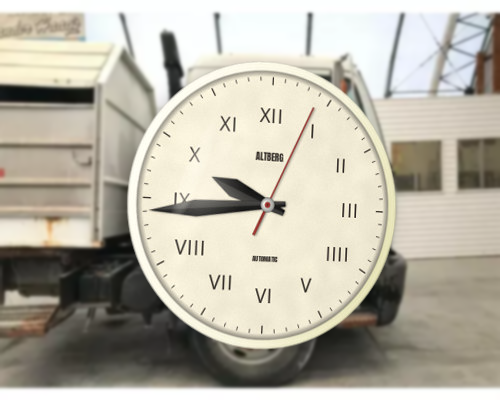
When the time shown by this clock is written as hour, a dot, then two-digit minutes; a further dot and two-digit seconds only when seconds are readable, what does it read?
9.44.04
